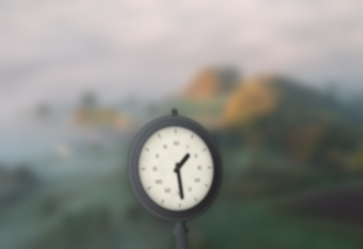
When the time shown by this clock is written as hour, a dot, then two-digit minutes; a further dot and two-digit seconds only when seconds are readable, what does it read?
1.29
